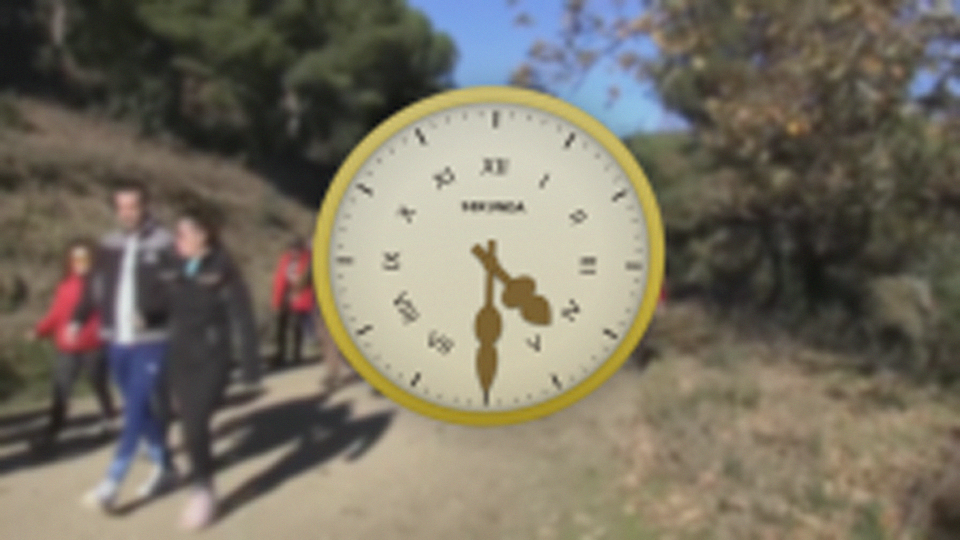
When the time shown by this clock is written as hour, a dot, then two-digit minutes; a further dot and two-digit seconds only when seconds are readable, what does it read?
4.30
